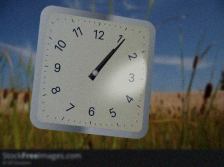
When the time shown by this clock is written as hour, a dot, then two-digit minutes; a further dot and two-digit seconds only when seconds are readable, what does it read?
1.06
